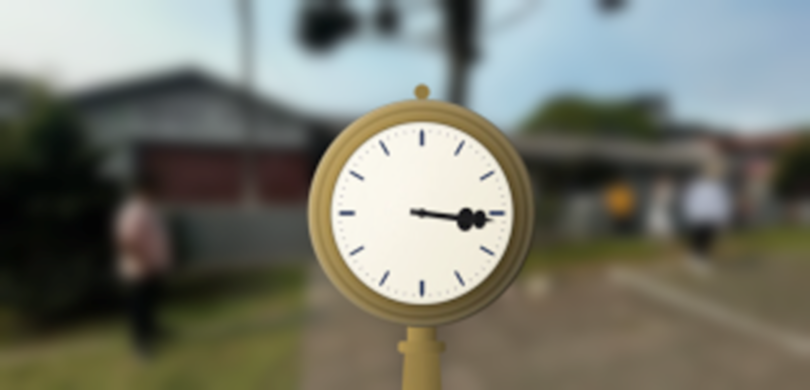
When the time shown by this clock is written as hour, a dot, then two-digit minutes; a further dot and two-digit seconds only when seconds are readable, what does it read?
3.16
